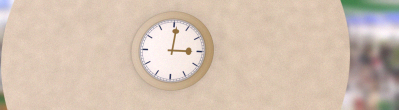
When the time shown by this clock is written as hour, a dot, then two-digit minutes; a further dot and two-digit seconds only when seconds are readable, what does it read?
3.01
